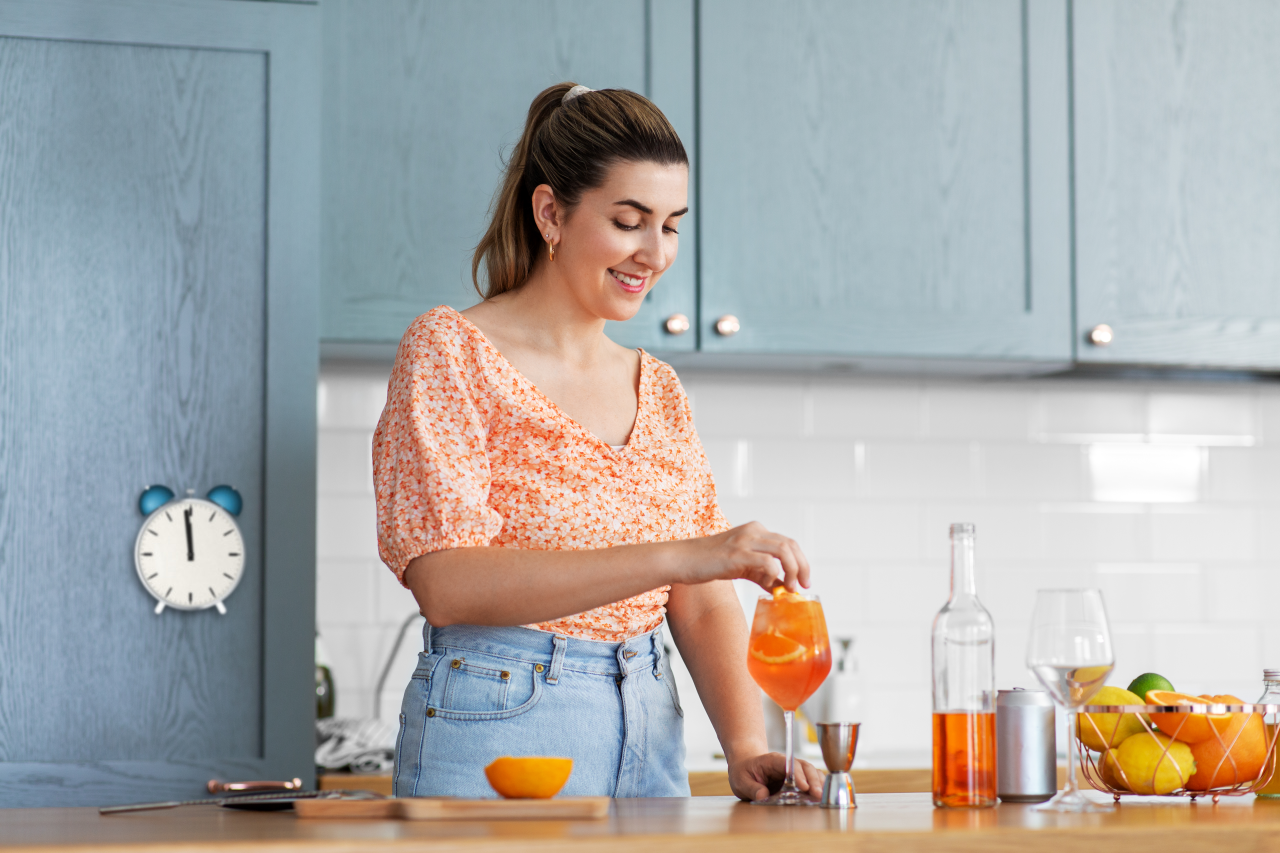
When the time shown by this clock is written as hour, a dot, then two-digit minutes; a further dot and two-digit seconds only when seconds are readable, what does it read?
11.59
